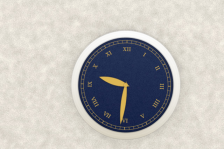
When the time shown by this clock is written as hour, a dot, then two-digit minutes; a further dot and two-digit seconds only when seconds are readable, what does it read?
9.31
